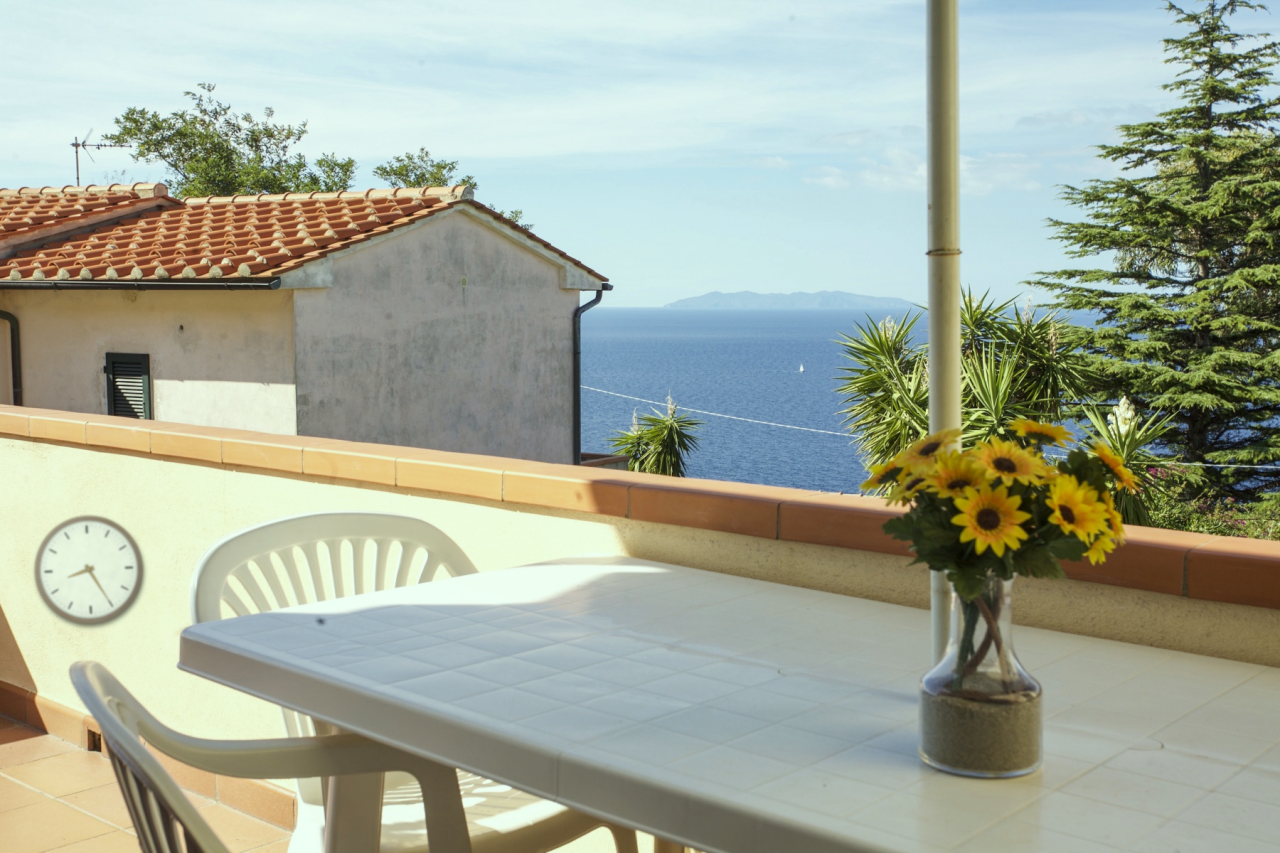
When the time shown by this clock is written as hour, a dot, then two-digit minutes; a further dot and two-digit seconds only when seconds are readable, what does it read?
8.25
